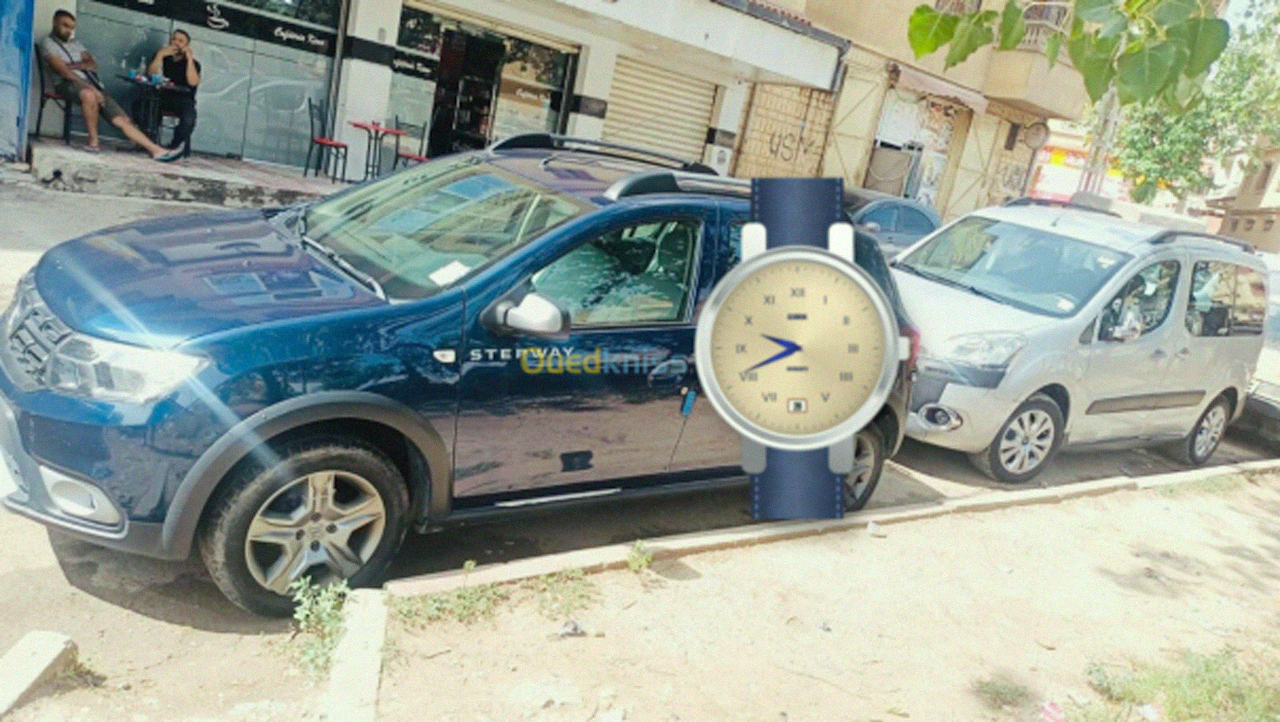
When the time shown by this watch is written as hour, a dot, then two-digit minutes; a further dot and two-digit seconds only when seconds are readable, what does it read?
9.41
